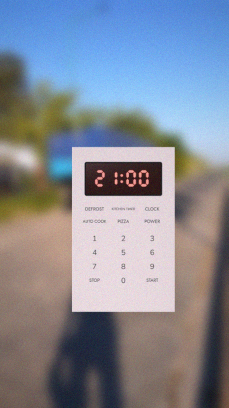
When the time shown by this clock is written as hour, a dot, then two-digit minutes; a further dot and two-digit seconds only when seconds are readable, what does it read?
21.00
